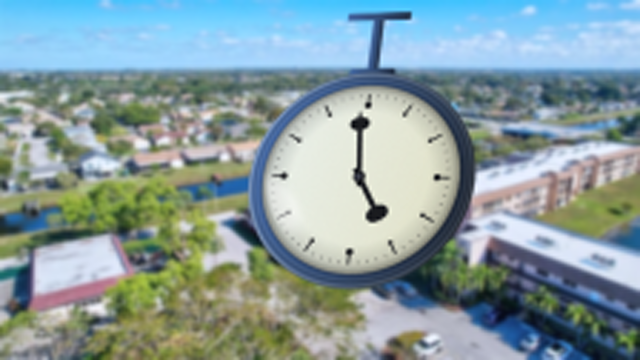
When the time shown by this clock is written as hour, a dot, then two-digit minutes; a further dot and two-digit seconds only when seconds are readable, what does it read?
4.59
